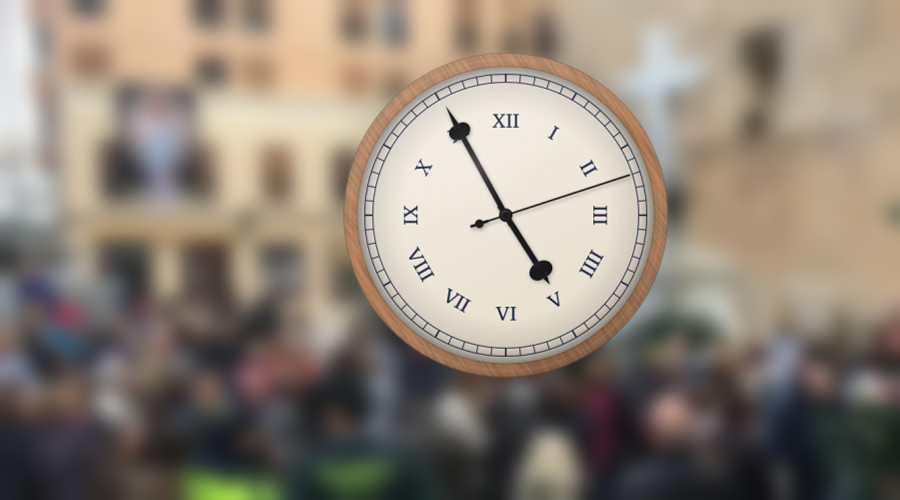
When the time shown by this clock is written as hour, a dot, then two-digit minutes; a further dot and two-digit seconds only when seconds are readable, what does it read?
4.55.12
